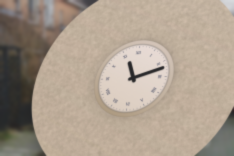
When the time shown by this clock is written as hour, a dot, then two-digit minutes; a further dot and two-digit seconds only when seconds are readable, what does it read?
11.12
